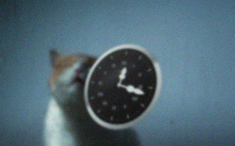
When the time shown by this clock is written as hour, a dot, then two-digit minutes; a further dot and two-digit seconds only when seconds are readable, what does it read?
12.17
